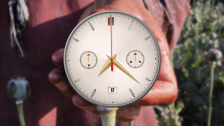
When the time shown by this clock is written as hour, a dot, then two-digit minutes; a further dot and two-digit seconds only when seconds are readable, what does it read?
7.22
